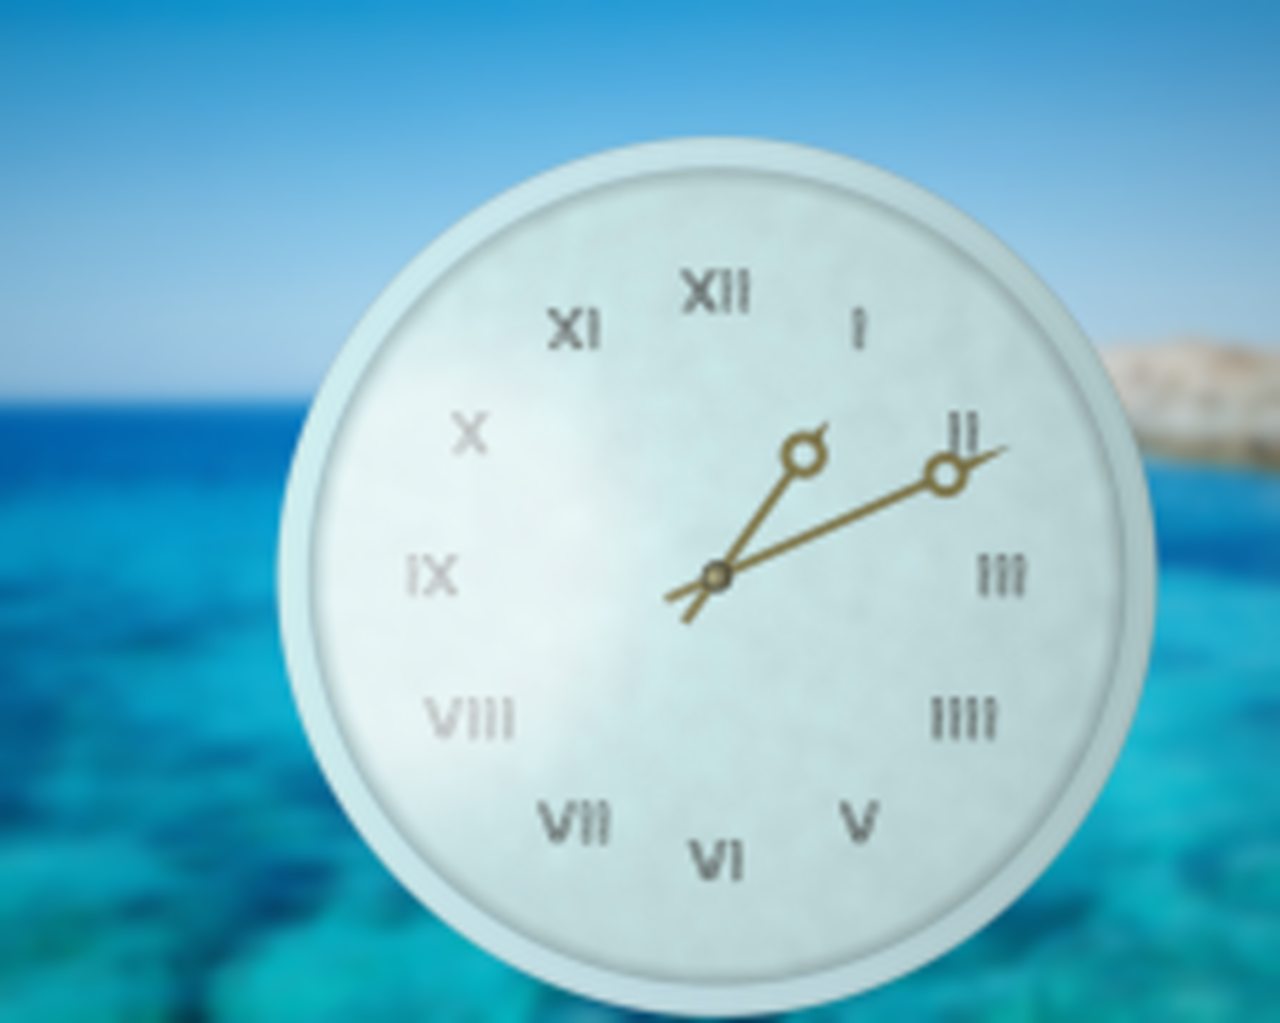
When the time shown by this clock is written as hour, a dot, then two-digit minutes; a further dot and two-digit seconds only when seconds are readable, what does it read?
1.11
